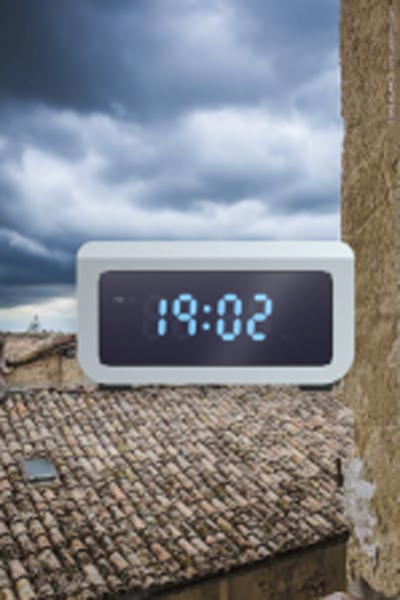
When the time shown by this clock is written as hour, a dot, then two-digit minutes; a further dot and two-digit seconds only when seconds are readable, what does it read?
19.02
